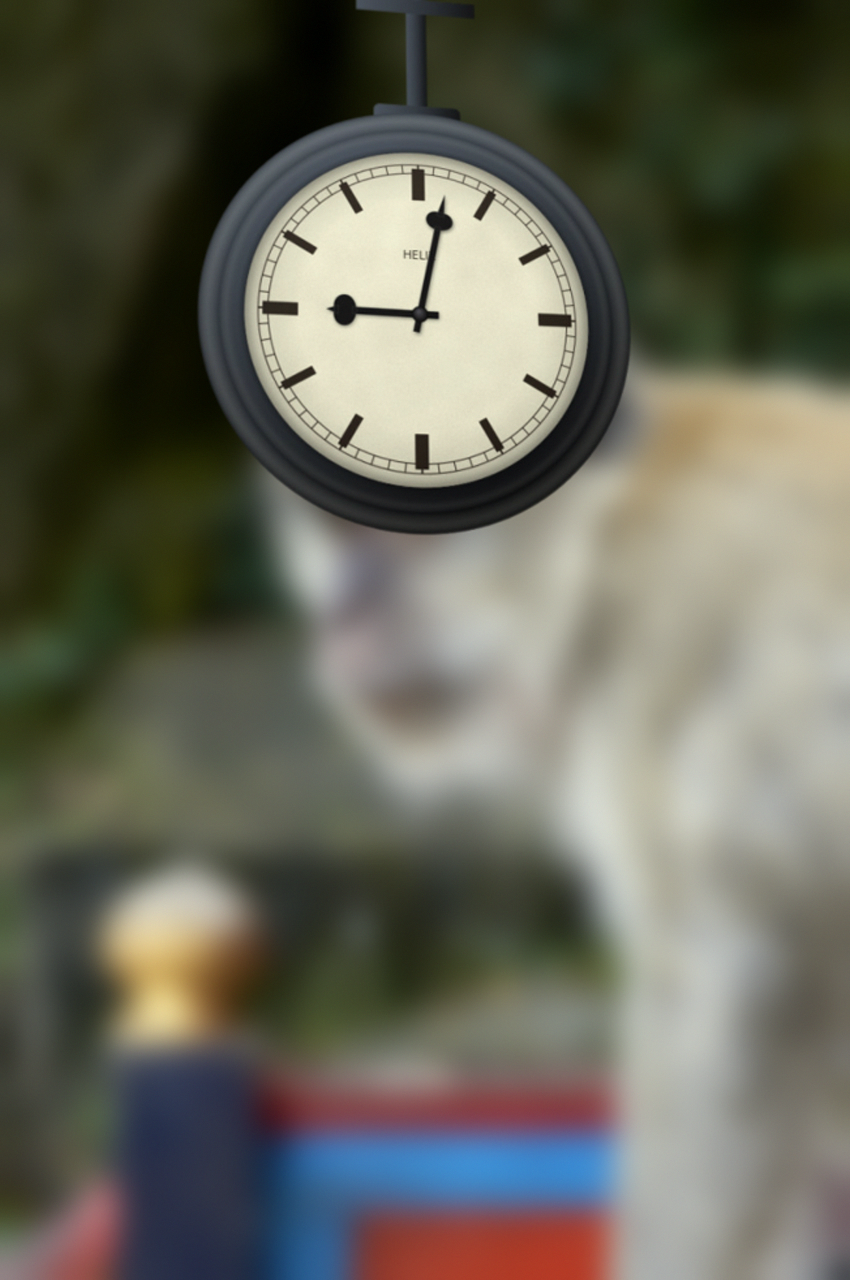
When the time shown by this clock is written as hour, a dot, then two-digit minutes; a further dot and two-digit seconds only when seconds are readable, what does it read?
9.02
